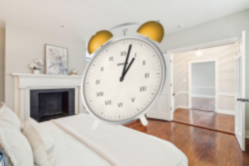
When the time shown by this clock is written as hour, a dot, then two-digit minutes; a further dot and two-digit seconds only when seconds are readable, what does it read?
1.02
